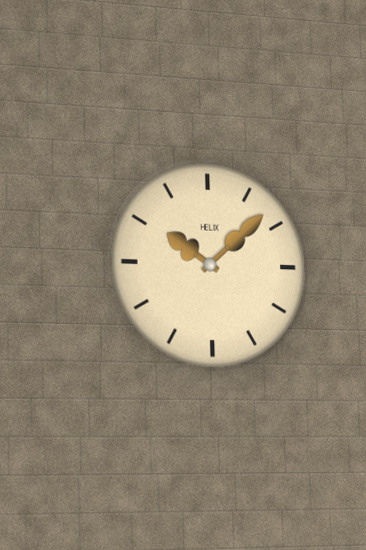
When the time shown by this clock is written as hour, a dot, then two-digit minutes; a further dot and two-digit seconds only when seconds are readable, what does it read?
10.08
